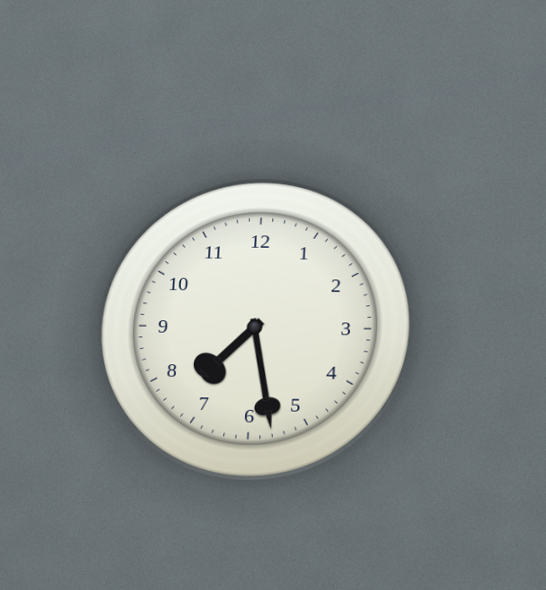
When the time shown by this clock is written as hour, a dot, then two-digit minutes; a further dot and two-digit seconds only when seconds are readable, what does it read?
7.28
